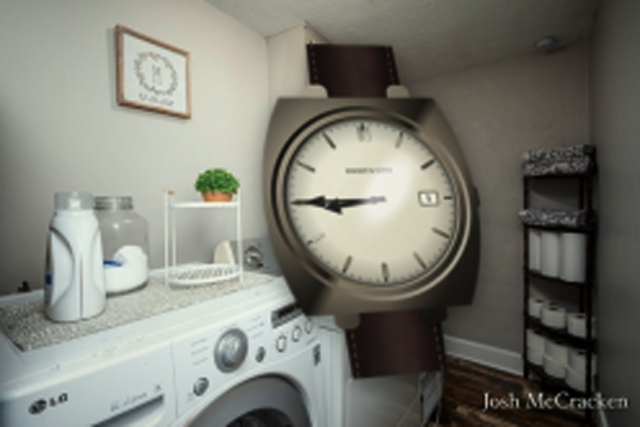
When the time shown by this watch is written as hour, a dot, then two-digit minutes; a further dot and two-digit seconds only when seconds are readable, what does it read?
8.45
